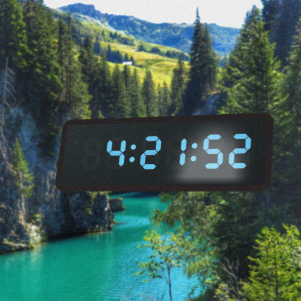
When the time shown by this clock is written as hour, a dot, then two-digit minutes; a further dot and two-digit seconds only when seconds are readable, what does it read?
4.21.52
